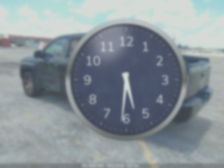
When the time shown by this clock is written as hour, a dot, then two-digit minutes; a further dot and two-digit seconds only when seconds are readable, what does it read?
5.31
